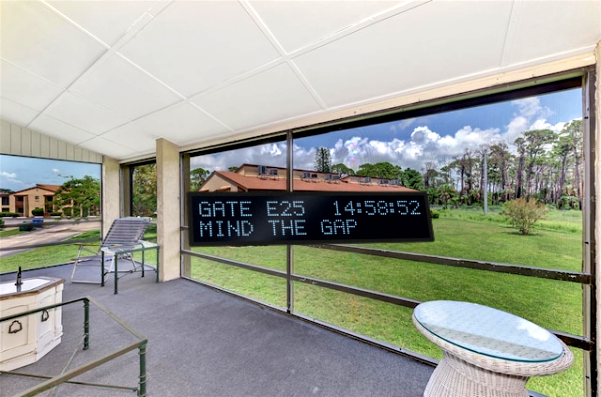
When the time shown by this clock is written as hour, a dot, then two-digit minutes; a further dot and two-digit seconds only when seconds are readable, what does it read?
14.58.52
